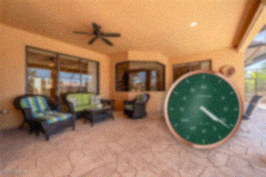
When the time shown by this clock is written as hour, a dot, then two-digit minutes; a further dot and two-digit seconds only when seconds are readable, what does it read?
4.21
